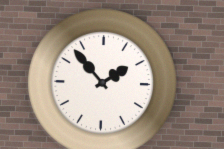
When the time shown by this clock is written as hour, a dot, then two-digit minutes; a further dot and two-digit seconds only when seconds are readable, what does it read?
1.53
